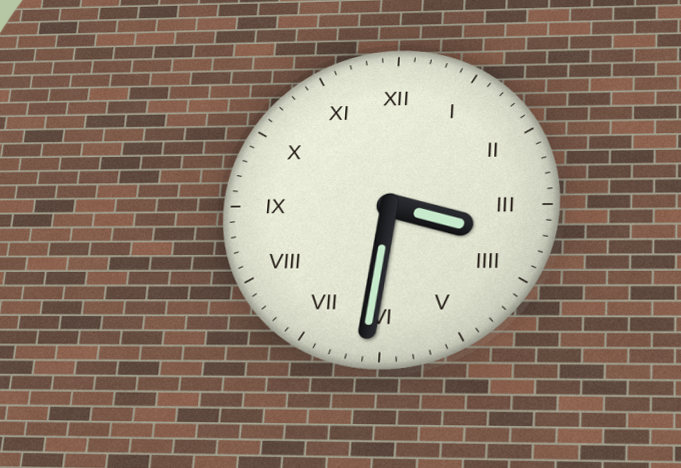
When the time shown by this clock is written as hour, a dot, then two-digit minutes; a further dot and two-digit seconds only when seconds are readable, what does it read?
3.31
